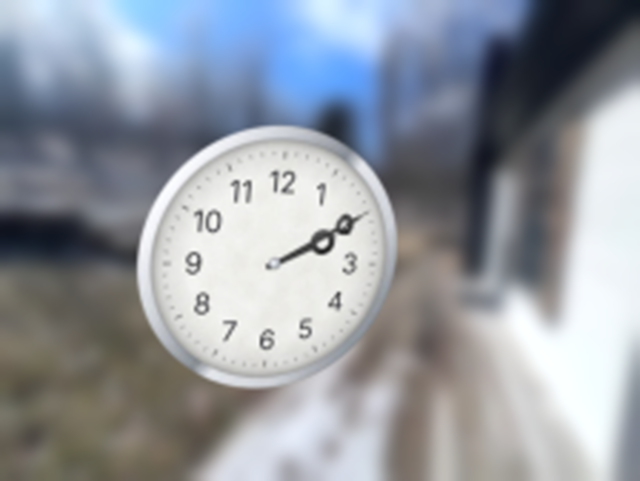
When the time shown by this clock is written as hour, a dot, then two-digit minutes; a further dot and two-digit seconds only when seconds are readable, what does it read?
2.10
